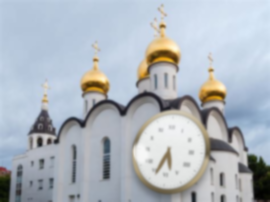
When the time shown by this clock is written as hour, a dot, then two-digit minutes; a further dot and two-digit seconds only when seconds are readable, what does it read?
5.34
